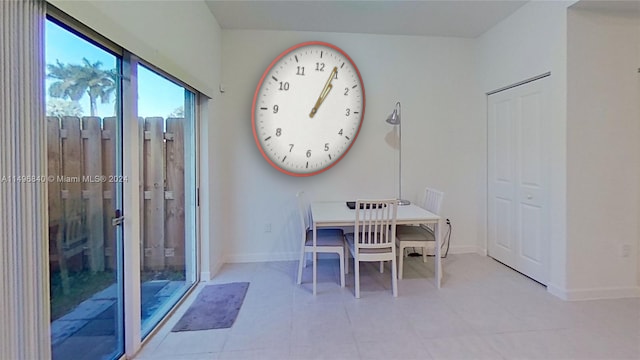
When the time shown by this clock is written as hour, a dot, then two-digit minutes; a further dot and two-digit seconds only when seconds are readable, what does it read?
1.04
